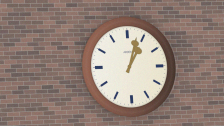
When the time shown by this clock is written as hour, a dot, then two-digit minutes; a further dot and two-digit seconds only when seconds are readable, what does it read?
1.03
